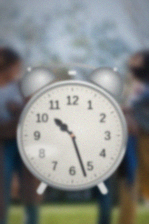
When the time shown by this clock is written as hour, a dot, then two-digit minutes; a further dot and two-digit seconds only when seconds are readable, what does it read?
10.27
